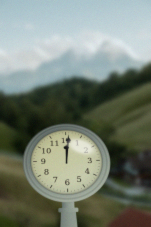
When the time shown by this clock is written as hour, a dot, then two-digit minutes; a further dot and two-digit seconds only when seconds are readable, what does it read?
12.01
